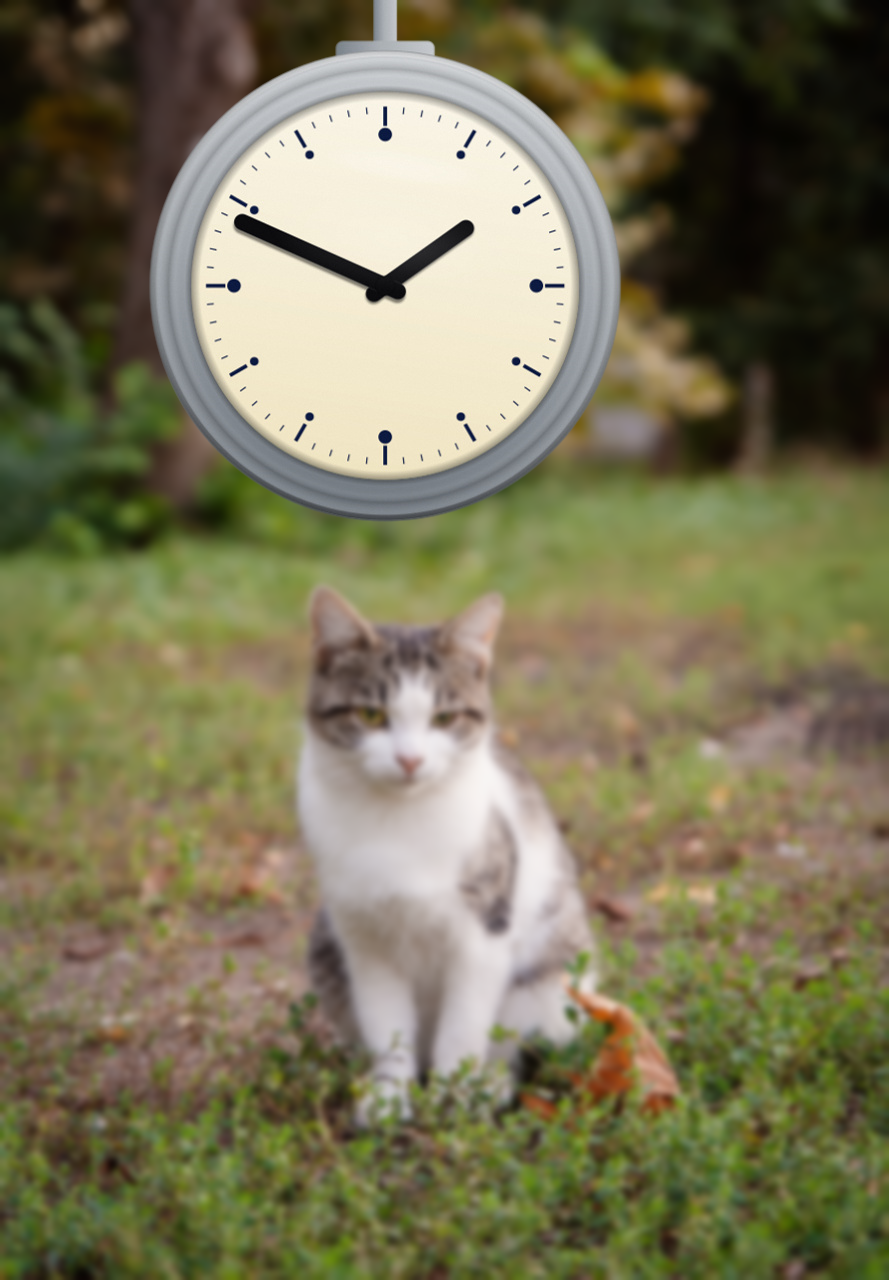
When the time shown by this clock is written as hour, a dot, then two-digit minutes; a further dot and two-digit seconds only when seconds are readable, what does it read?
1.49
